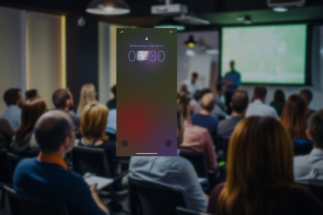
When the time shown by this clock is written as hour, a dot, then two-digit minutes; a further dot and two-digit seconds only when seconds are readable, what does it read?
6.30
